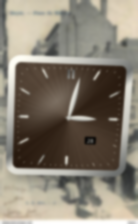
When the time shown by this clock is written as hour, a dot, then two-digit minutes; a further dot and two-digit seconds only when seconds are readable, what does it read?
3.02
